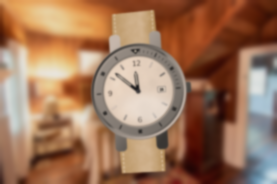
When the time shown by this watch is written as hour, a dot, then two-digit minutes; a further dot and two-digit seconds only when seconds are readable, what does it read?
11.52
